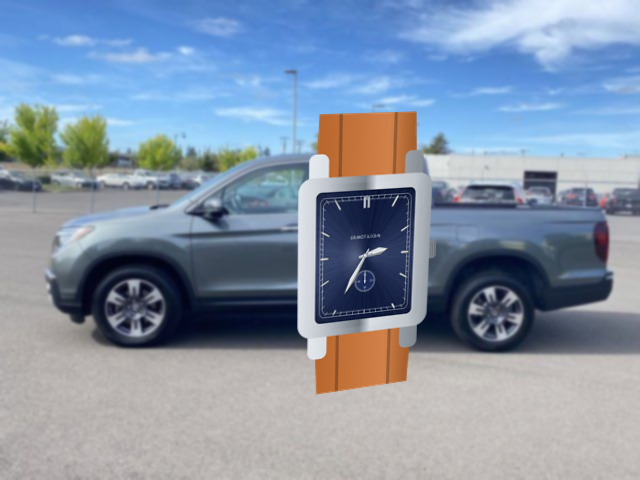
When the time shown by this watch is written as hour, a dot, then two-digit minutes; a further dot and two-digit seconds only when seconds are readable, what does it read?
2.35
